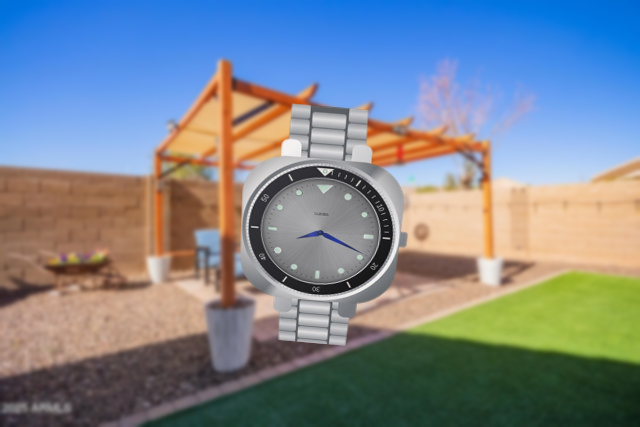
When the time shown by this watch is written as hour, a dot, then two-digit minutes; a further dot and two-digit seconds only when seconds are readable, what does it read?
8.19
